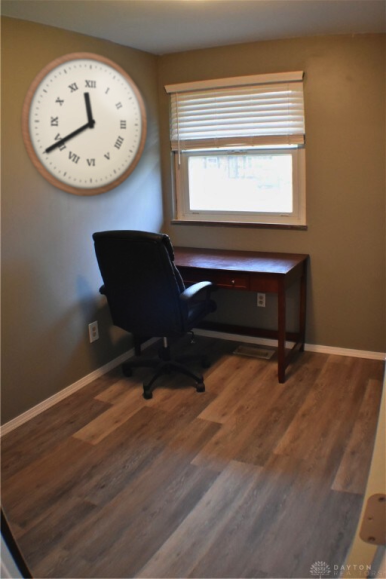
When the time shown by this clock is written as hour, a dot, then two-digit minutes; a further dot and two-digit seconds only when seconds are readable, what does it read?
11.40
